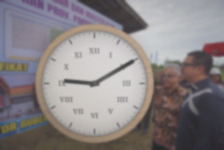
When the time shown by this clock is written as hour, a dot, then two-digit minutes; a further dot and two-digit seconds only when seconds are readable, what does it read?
9.10
